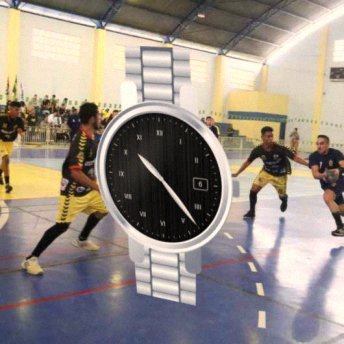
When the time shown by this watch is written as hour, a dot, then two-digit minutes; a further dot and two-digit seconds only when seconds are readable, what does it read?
10.23
